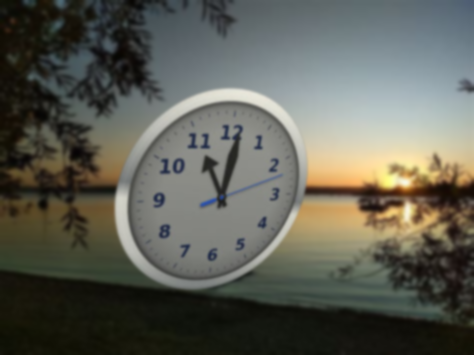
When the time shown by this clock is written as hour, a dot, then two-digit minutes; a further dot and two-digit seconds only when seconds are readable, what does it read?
11.01.12
